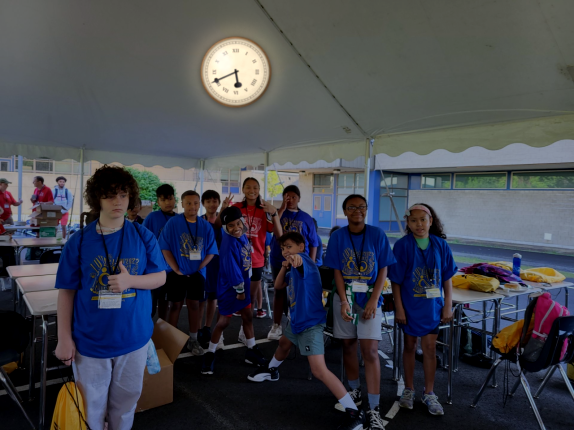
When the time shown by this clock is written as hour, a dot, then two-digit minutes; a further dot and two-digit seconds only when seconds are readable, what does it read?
5.41
